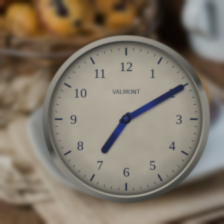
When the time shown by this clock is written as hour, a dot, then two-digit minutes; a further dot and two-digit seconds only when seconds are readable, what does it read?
7.10
